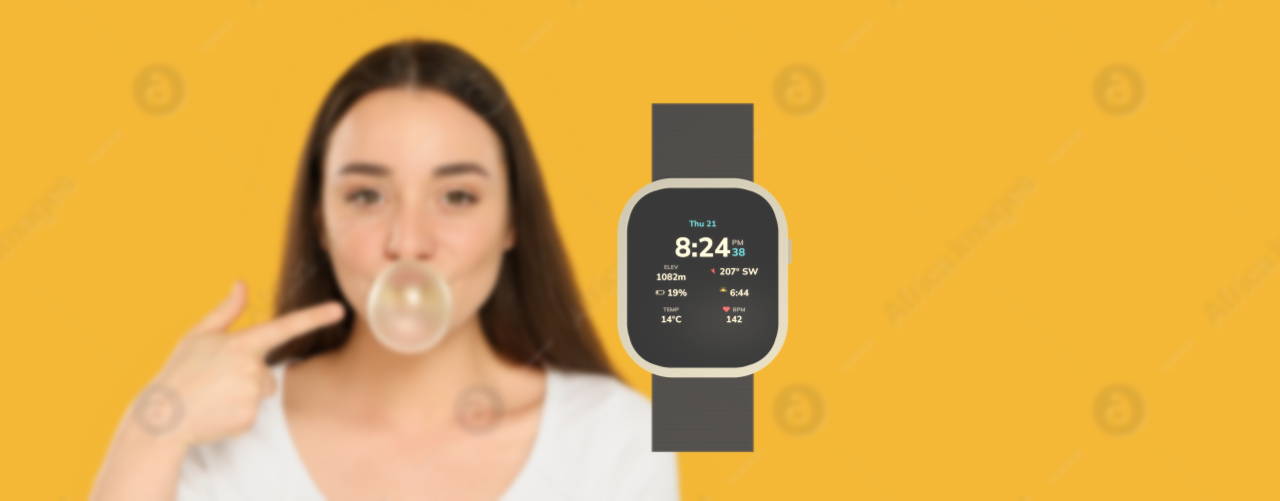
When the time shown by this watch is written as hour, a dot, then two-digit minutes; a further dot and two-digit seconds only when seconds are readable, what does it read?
8.24.38
